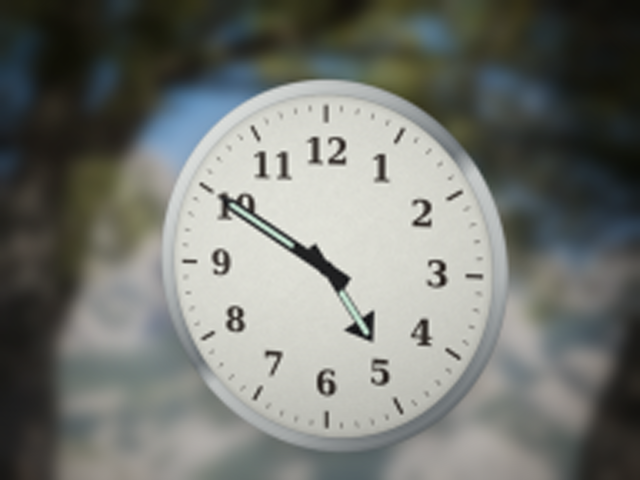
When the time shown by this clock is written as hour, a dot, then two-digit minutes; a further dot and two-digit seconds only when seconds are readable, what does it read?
4.50
